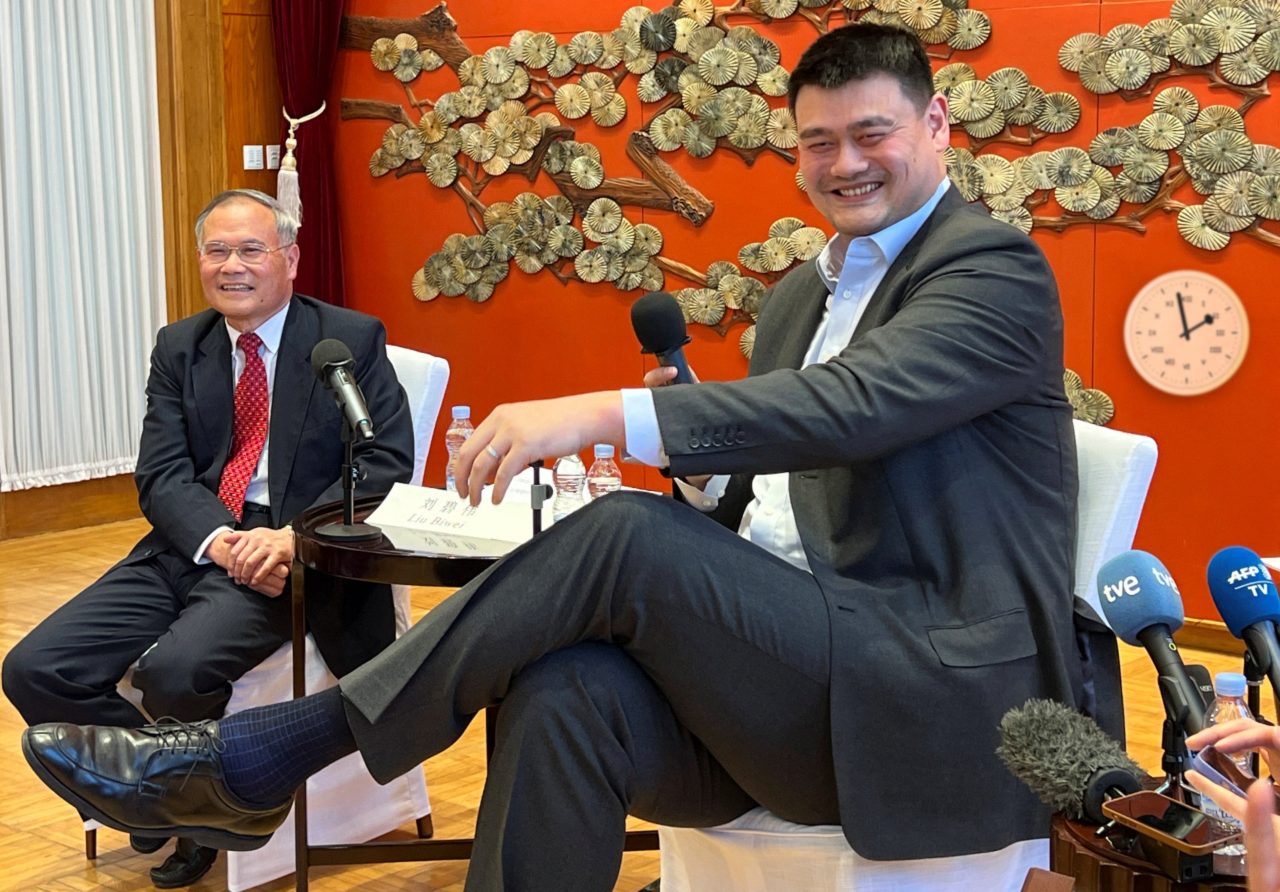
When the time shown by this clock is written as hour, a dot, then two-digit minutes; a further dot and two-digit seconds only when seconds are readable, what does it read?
1.58
